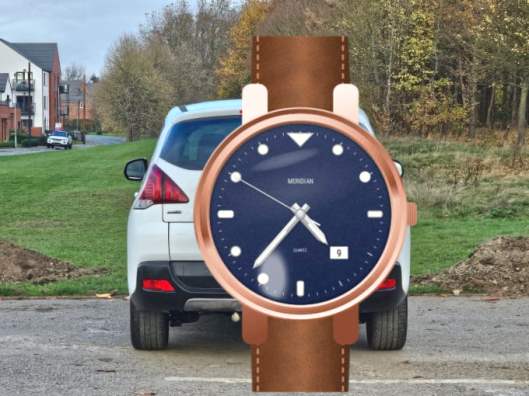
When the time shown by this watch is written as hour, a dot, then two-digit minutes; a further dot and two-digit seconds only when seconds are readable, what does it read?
4.36.50
